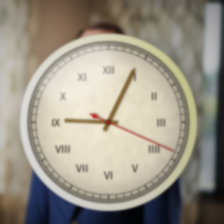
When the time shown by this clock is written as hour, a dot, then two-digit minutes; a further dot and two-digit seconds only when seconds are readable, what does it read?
9.04.19
